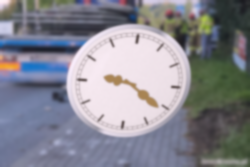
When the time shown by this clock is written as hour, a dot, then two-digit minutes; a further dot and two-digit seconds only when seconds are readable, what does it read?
9.21
